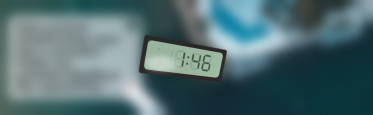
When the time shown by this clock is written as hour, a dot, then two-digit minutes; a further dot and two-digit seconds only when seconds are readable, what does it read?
1.46
